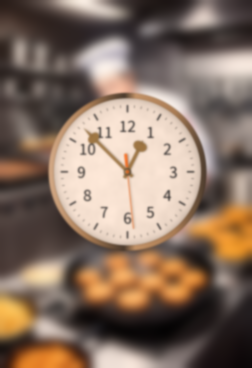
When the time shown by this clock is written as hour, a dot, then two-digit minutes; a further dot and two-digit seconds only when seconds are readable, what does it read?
12.52.29
